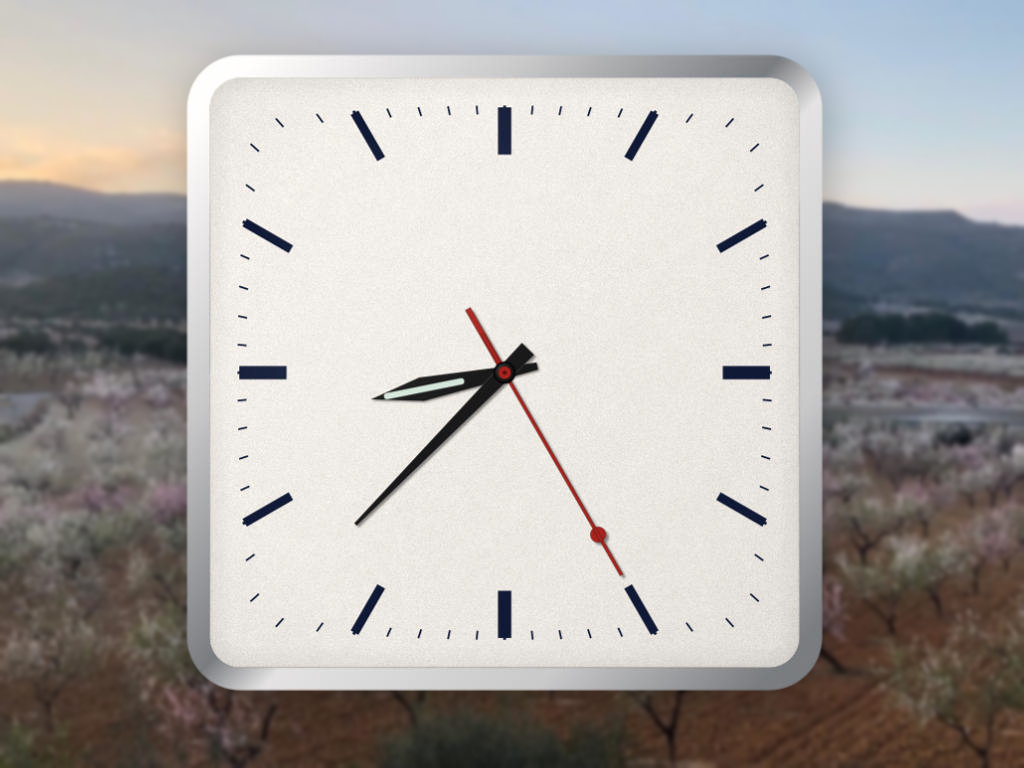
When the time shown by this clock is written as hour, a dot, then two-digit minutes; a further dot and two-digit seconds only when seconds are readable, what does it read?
8.37.25
